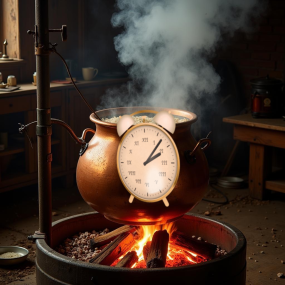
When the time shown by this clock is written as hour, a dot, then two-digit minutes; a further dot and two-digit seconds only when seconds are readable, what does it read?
2.07
